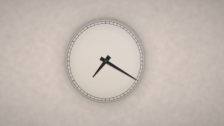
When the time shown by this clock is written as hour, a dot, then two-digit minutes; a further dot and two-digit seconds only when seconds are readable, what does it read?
7.20
